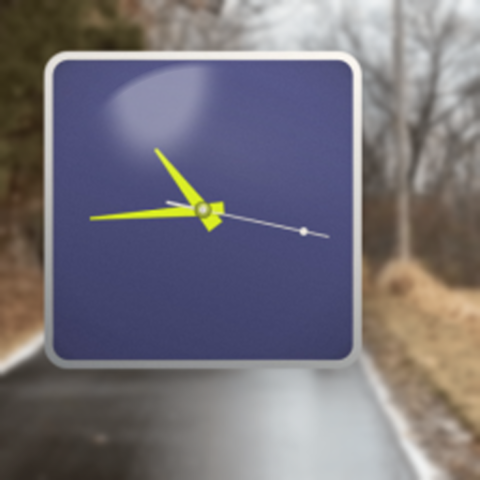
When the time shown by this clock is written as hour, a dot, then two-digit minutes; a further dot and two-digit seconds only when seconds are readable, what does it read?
10.44.17
